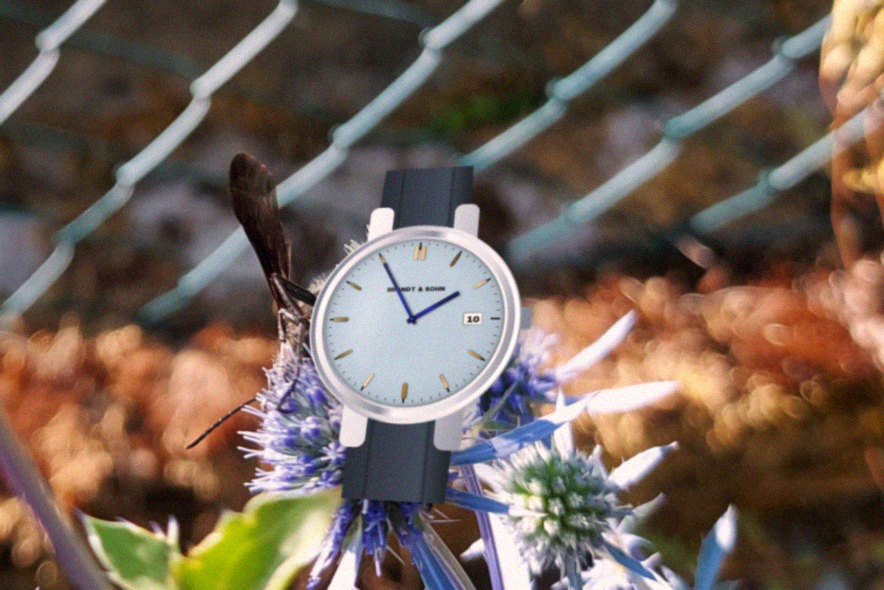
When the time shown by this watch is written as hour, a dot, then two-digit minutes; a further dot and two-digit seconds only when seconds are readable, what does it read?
1.55
